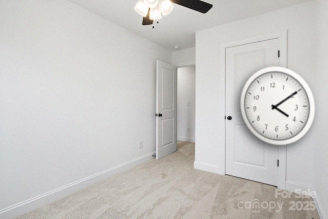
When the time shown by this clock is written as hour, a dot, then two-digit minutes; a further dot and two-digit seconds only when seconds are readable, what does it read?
4.10
